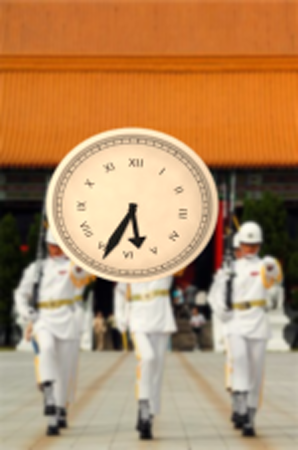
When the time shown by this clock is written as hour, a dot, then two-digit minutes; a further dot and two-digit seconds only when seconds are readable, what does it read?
5.34
